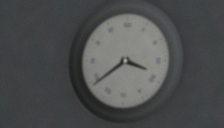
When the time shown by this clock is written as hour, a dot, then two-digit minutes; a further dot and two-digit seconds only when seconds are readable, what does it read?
3.39
